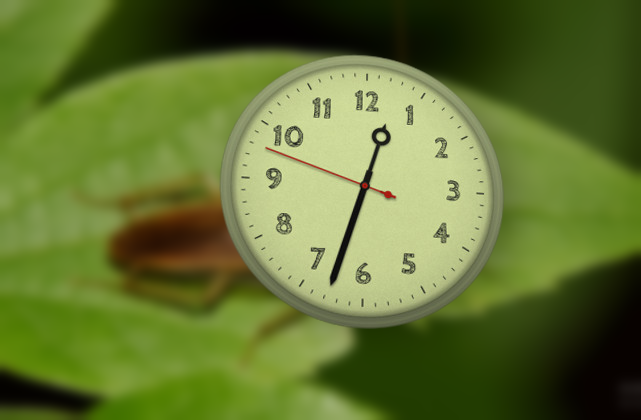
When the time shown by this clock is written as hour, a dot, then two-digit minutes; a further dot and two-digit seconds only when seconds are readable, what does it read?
12.32.48
